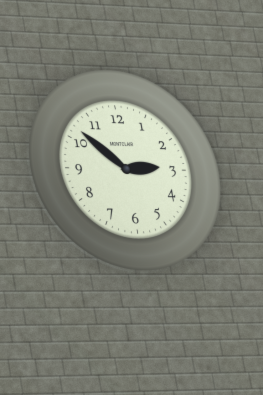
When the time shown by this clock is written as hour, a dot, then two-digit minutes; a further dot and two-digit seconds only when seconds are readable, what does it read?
2.52
